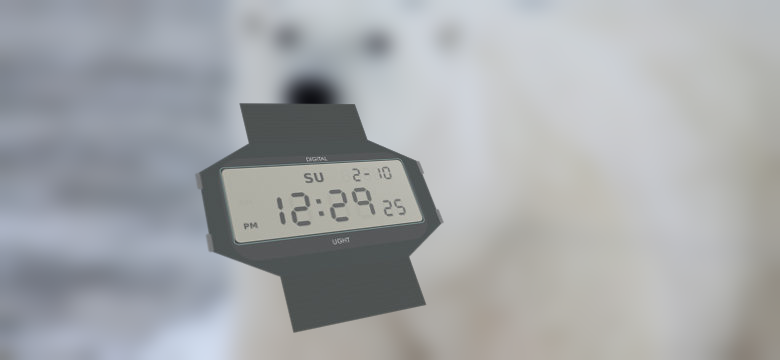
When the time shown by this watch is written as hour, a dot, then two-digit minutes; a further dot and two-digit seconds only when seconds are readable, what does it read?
12.29.25
